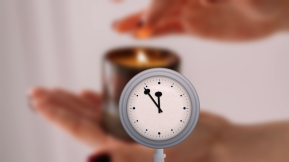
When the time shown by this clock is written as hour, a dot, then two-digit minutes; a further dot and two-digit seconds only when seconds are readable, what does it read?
11.54
